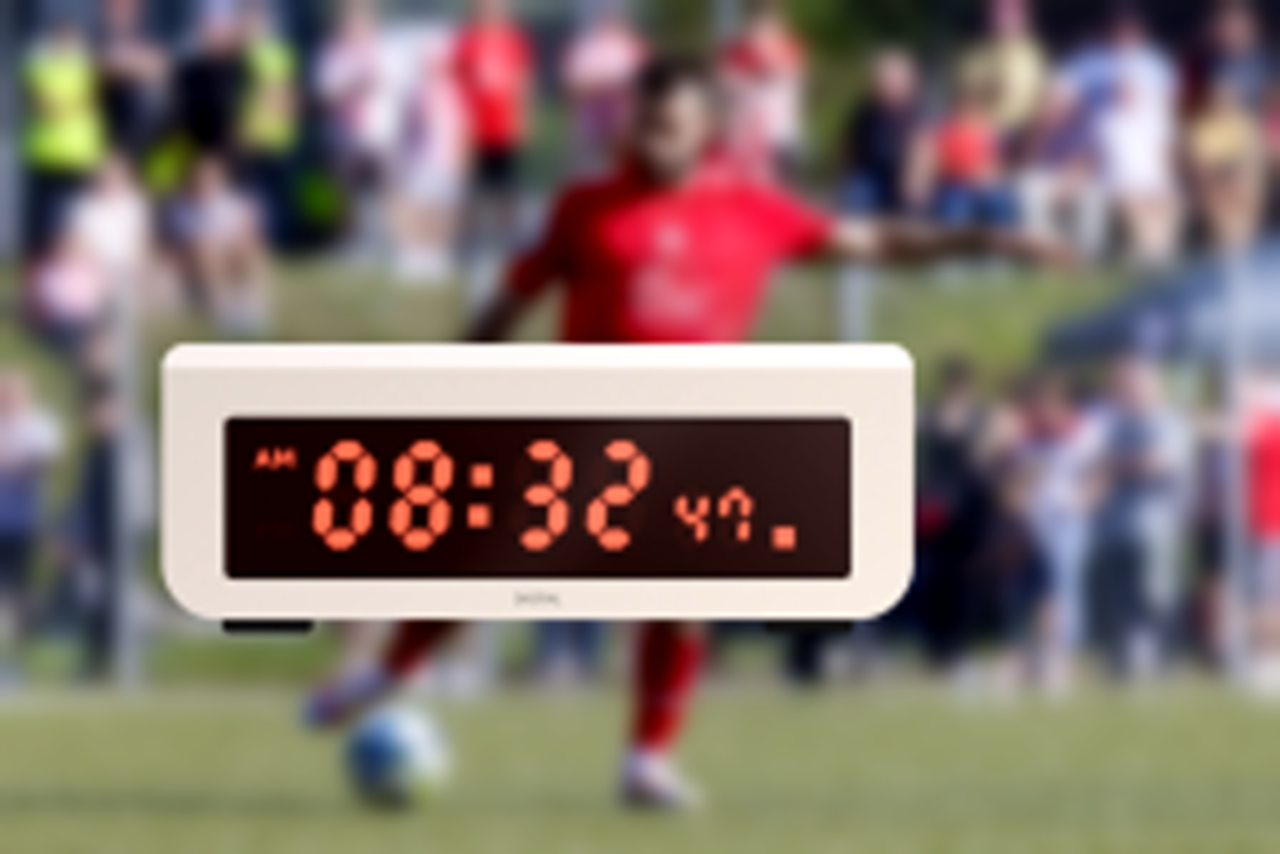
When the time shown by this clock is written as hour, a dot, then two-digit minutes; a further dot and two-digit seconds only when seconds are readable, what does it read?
8.32.47
